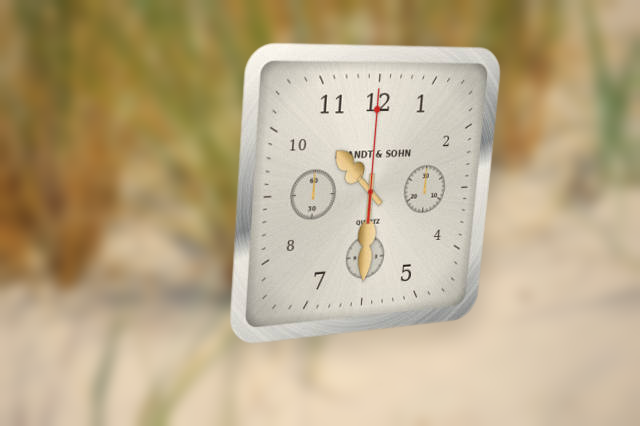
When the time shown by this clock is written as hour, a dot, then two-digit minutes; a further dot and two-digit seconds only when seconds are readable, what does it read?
10.30
